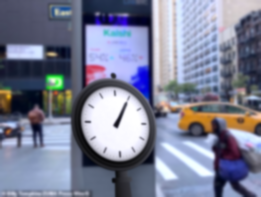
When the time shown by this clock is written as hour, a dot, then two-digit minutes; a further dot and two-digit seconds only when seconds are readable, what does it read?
1.05
